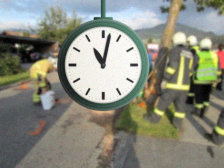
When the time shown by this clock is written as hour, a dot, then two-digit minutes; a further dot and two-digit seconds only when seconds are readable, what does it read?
11.02
